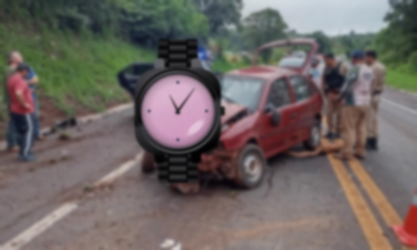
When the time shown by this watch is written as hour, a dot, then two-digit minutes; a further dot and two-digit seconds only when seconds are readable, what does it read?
11.06
